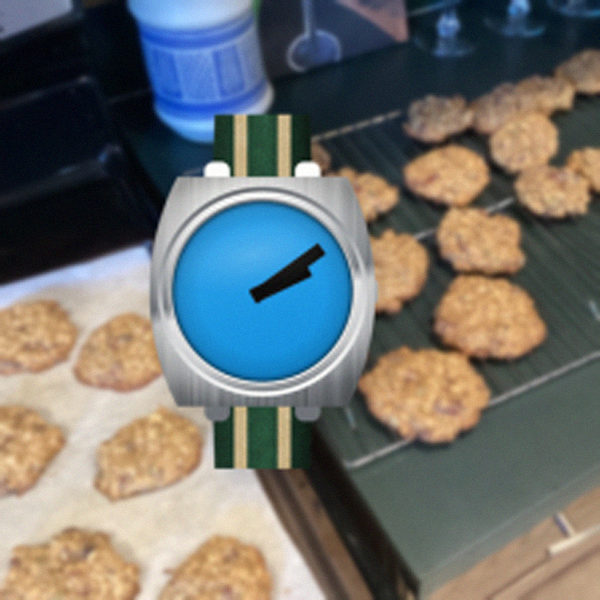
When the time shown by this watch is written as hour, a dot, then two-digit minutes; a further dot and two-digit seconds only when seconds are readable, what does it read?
2.09
